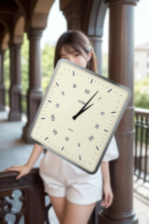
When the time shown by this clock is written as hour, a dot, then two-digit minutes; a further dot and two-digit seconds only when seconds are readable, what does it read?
1.03
